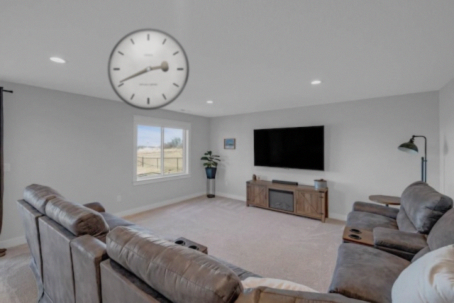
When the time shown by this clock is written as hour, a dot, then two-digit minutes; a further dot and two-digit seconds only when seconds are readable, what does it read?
2.41
